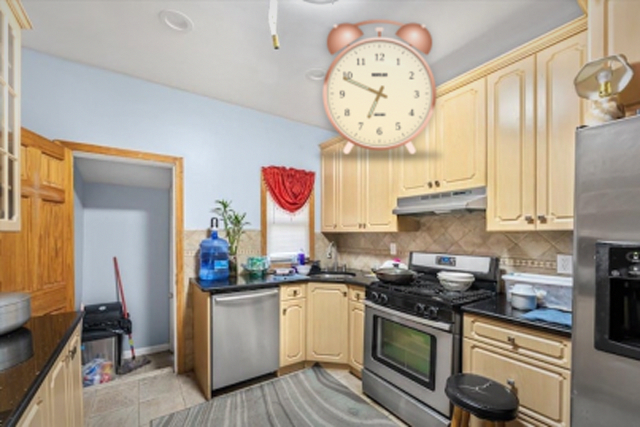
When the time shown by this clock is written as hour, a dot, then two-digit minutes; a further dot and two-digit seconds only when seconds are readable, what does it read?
6.49
